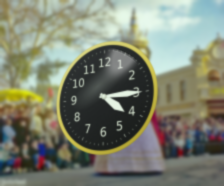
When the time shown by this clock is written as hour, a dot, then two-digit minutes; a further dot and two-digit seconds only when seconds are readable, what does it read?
4.15
